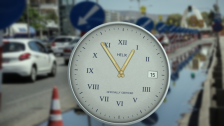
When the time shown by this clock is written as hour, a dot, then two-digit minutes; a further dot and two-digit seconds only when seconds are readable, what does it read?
12.54
